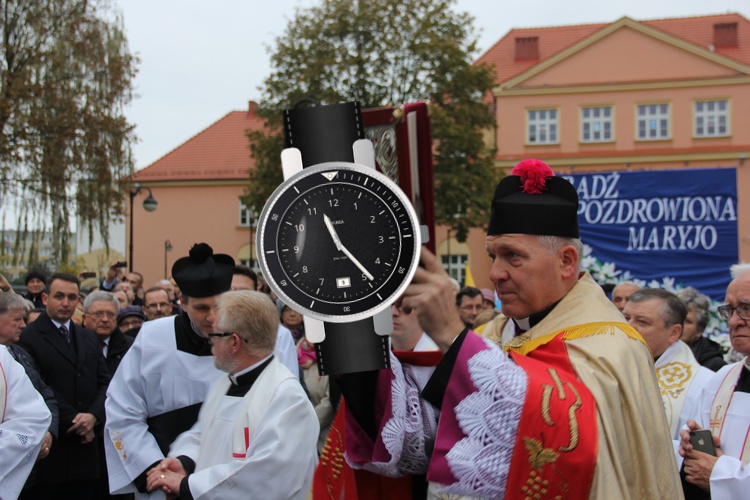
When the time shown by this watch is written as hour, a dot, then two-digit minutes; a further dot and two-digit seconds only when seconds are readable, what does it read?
11.24
